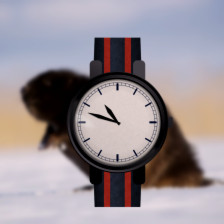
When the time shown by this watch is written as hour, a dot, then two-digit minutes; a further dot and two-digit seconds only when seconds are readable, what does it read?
10.48
